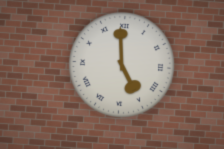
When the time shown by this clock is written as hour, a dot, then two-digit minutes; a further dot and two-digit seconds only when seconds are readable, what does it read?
4.59
